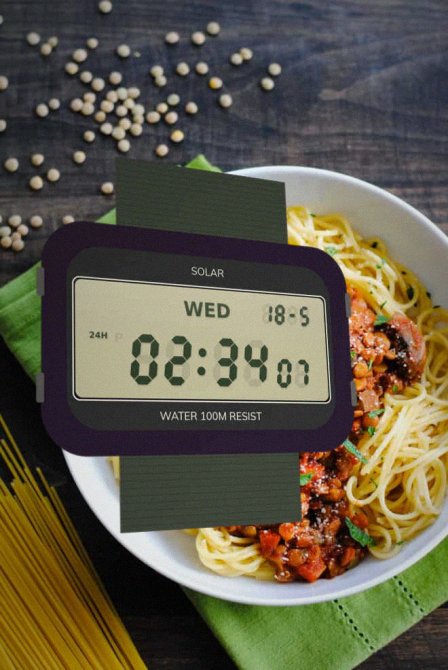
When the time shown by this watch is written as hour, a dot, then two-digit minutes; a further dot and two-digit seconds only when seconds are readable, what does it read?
2.34.07
